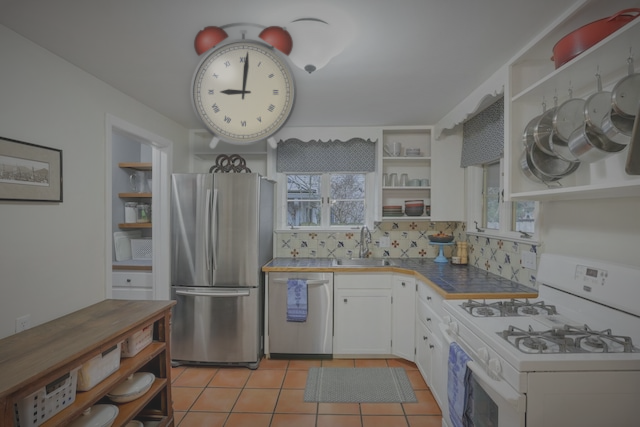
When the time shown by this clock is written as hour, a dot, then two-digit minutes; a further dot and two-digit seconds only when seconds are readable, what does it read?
9.01
